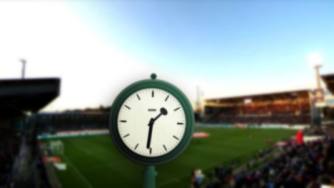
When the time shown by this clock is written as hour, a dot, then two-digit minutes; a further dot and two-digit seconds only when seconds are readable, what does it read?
1.31
